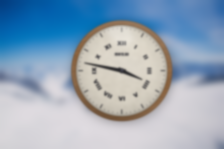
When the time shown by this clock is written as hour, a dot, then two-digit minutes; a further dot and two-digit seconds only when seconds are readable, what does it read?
3.47
